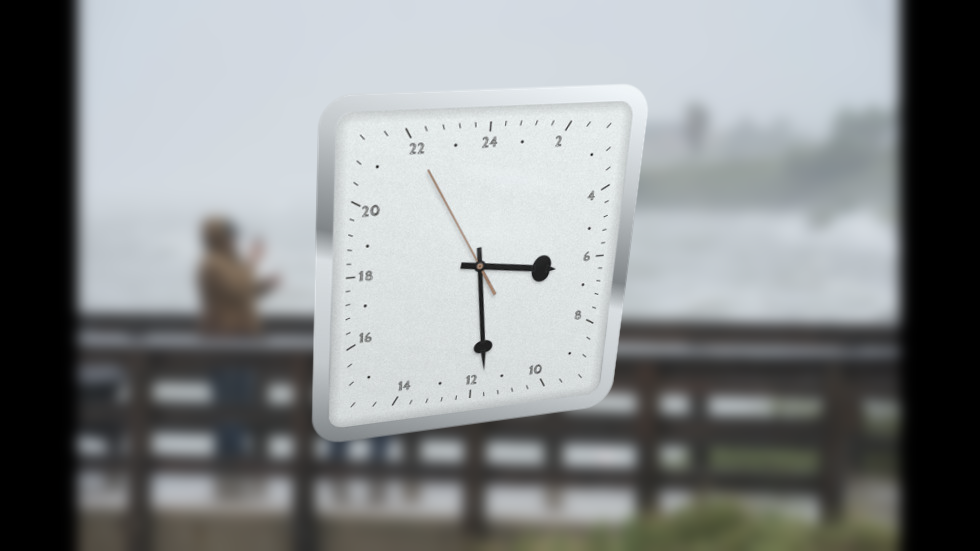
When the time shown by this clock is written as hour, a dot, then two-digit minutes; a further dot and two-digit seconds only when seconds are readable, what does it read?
6.28.55
